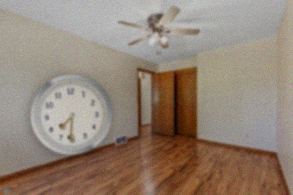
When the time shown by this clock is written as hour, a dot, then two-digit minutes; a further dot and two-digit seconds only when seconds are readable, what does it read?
7.31
